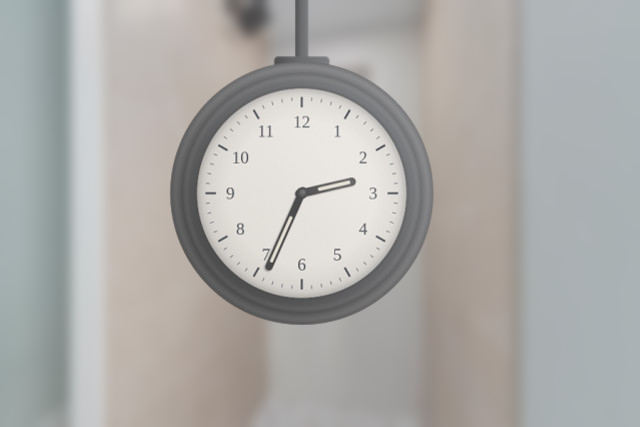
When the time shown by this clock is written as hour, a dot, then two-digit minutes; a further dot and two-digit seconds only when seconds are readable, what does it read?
2.34
